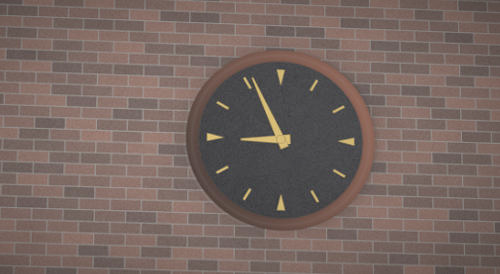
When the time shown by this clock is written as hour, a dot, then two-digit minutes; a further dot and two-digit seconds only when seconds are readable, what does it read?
8.56
